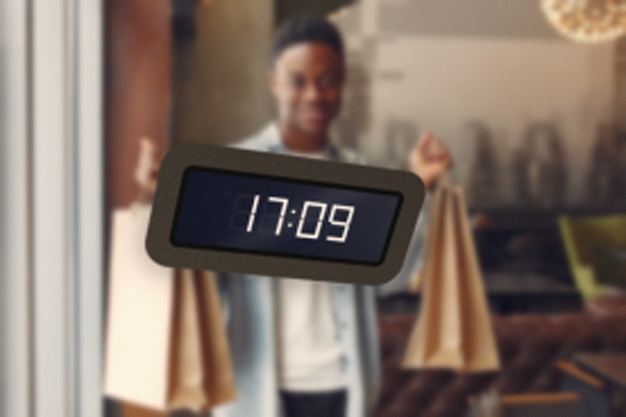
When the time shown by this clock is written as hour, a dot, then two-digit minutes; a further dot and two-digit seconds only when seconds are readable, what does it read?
17.09
